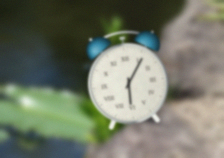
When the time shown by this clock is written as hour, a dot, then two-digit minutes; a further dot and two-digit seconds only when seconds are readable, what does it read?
6.06
